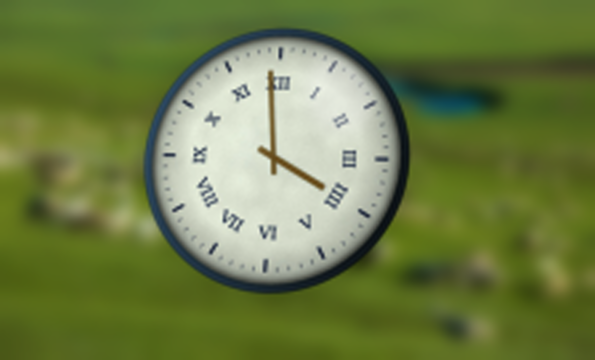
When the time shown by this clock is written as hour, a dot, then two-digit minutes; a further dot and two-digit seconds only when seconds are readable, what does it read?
3.59
